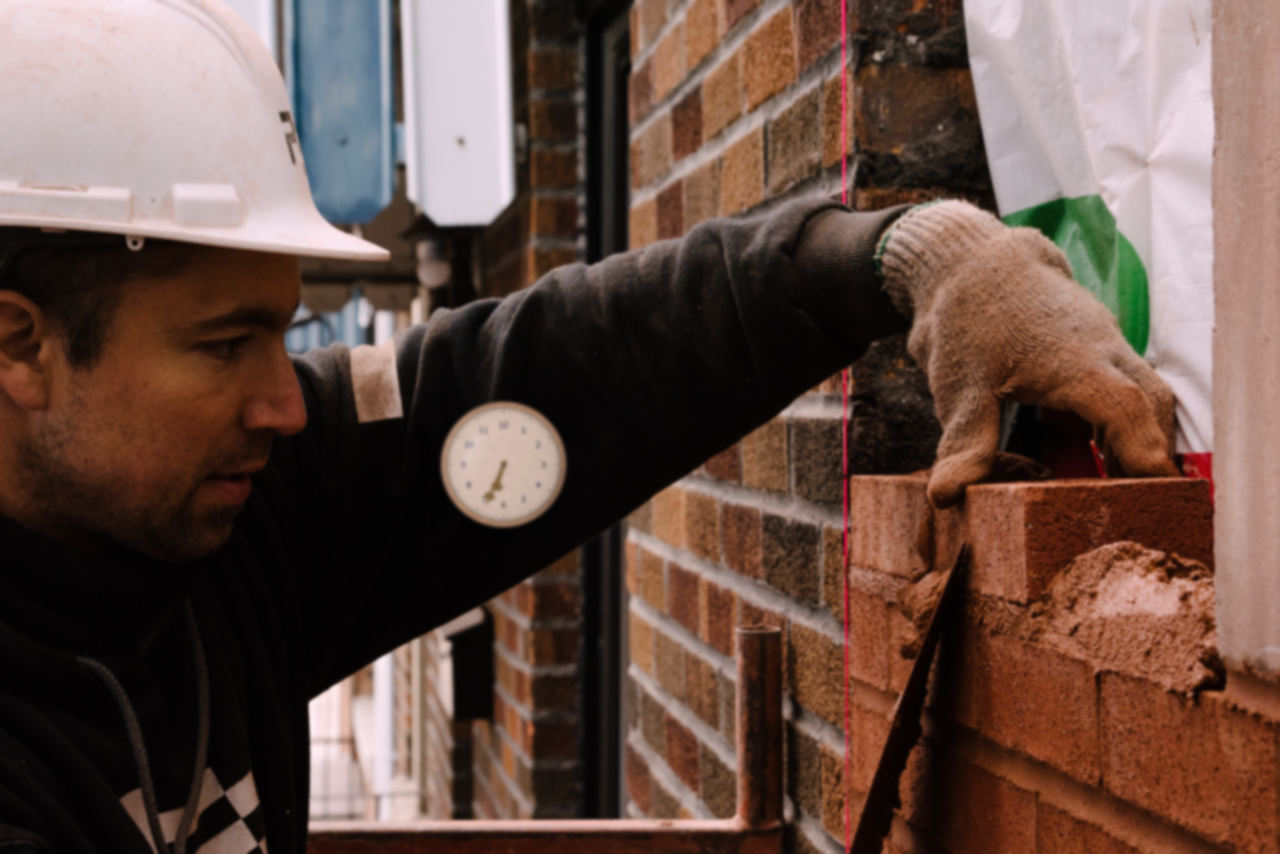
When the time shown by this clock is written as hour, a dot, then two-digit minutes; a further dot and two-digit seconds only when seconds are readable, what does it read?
6.34
